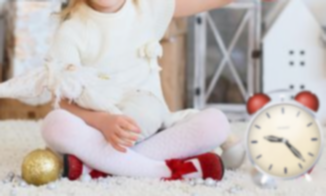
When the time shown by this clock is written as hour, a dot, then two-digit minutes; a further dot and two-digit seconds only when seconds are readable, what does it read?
9.23
